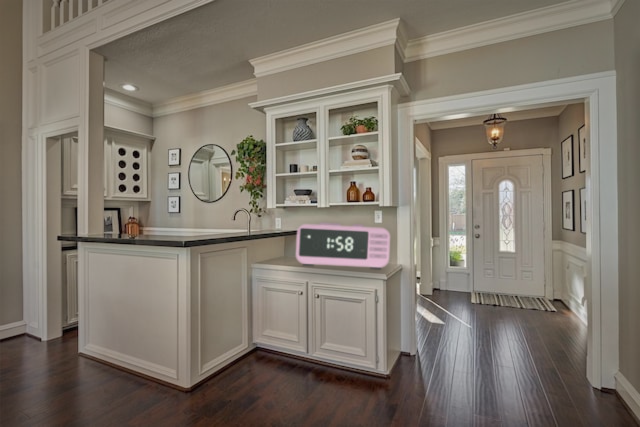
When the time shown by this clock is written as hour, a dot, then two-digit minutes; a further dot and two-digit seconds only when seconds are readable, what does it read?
1.58
